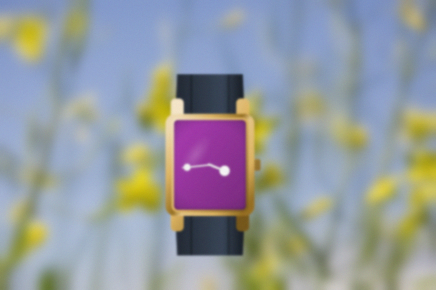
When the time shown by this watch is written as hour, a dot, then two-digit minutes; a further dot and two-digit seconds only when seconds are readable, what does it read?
3.44
